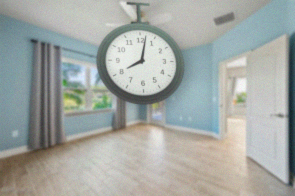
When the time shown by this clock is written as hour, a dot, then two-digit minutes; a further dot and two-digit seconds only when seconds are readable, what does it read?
8.02
